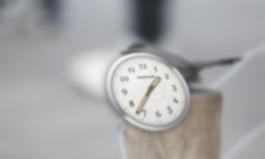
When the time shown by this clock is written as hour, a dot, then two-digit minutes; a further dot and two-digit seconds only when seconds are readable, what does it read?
1.37
